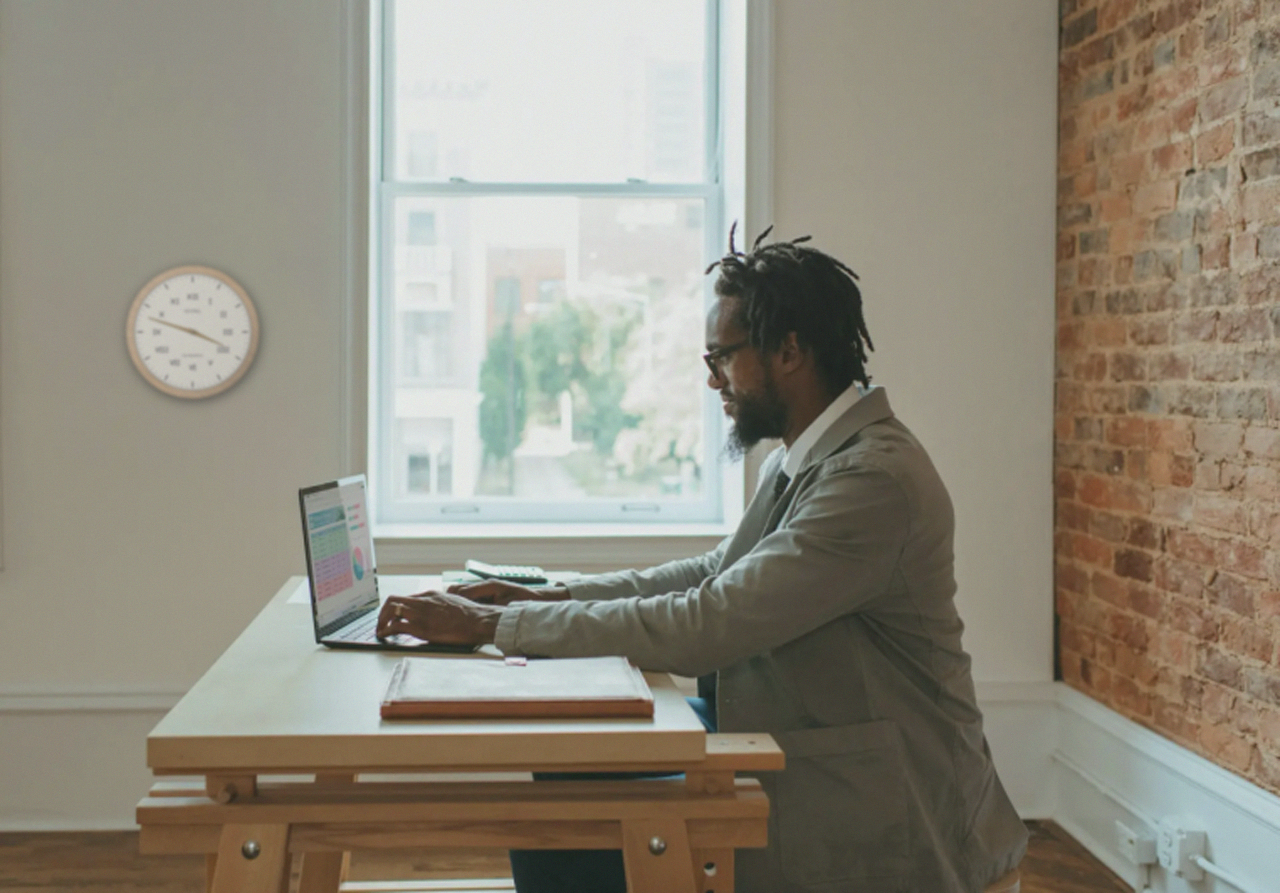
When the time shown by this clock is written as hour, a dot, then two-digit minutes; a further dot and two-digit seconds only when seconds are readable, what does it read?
3.48
